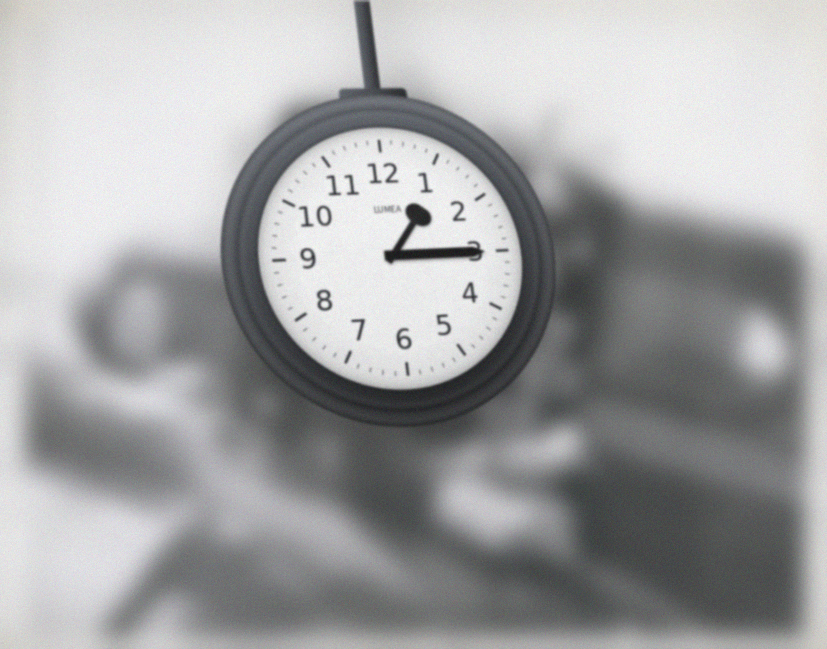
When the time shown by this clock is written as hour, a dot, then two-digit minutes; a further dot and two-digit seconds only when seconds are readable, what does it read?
1.15
